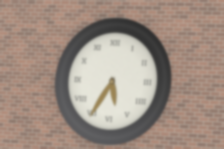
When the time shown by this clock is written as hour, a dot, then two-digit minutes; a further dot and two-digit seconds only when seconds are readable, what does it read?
5.35
